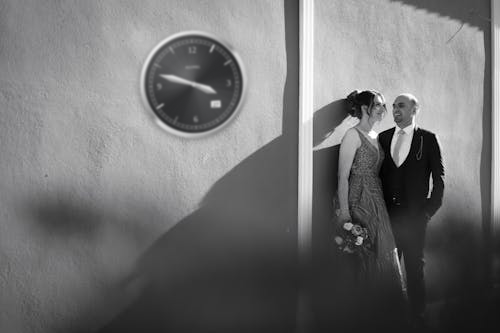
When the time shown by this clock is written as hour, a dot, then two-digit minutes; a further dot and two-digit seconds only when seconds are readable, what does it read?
3.48
